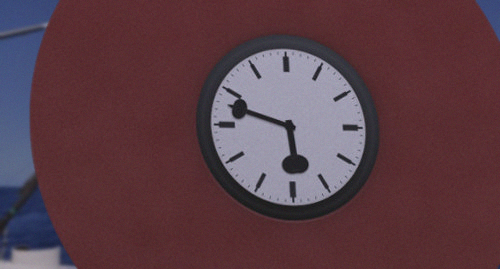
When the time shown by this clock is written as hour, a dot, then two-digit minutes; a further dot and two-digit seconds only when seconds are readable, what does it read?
5.48
